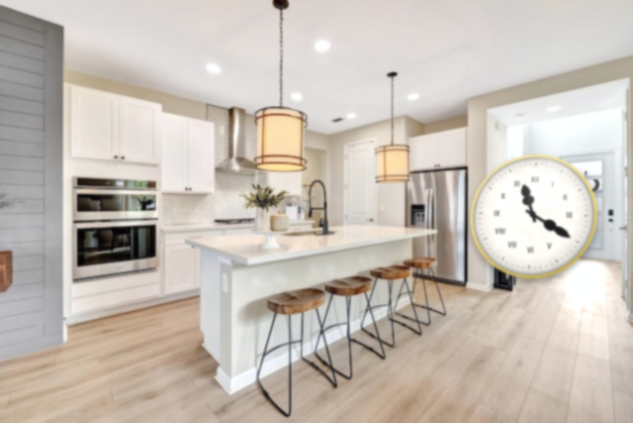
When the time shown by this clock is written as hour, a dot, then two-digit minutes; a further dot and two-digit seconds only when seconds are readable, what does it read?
11.20
